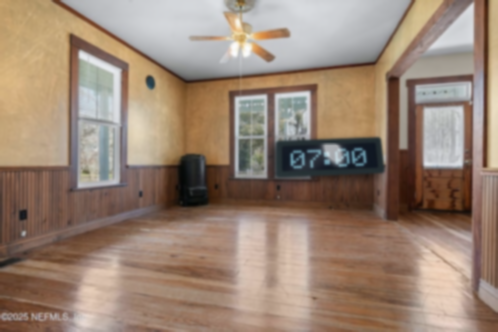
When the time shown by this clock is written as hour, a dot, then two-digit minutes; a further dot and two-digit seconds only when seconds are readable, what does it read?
7.00
